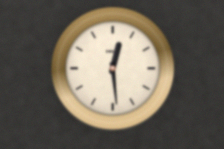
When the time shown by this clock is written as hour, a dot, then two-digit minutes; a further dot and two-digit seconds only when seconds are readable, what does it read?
12.29
